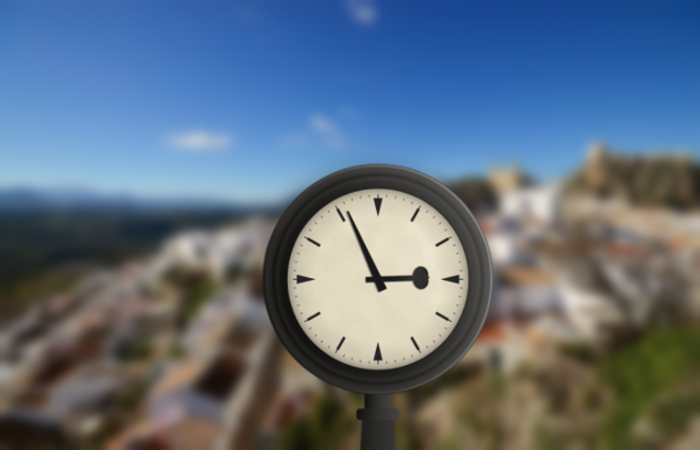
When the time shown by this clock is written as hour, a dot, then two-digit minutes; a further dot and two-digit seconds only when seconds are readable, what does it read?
2.56
